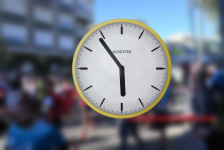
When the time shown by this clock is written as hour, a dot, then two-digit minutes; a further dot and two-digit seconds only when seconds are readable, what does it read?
5.54
